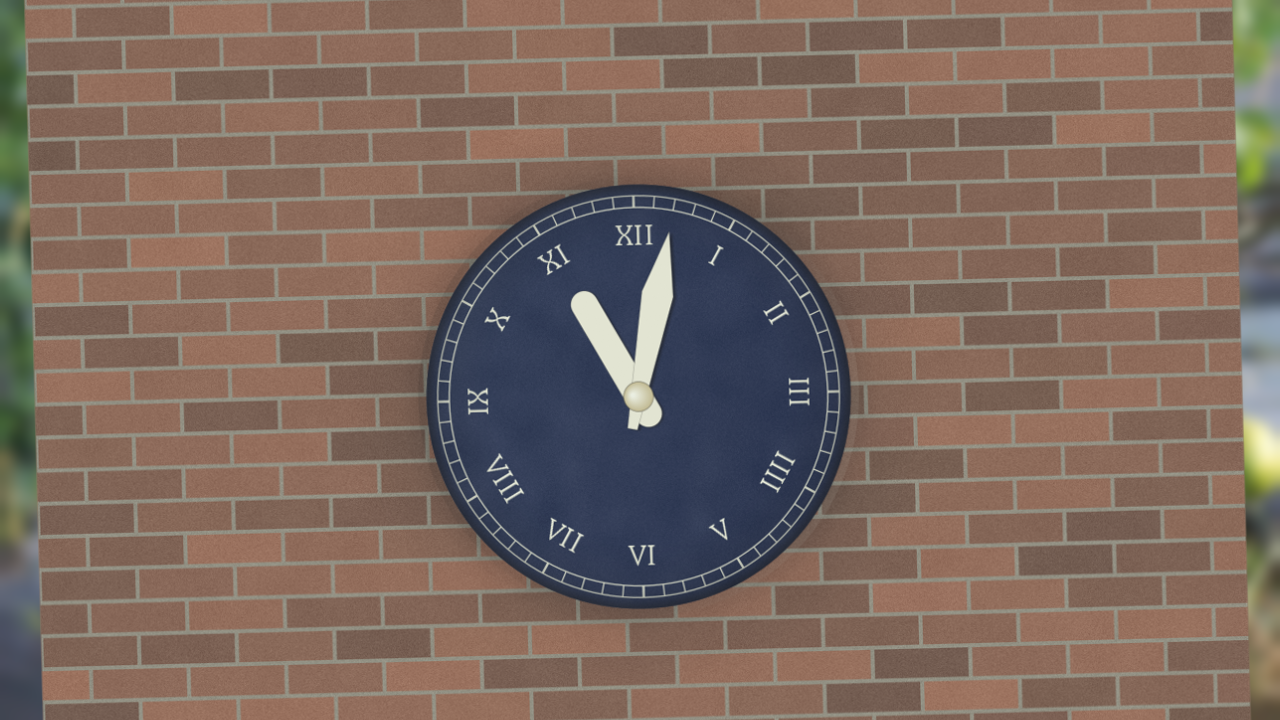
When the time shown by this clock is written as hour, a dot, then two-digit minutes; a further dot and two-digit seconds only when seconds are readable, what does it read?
11.02
